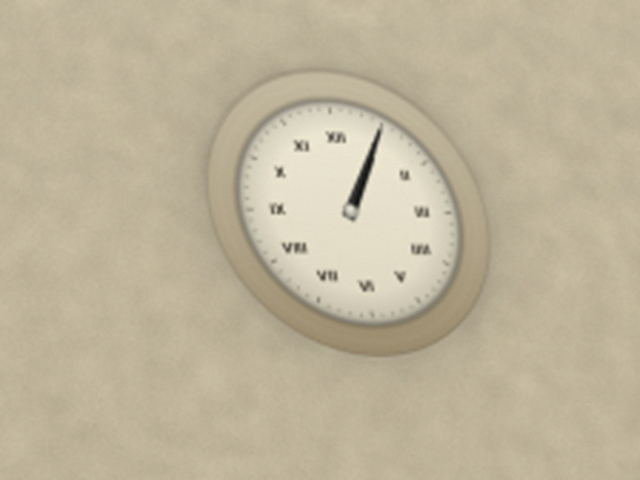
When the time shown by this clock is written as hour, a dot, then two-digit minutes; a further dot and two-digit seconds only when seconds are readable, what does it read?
1.05
